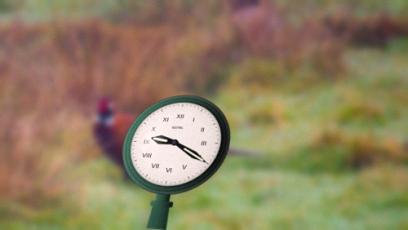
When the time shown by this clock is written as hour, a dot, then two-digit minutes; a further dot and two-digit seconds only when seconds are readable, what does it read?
9.20
